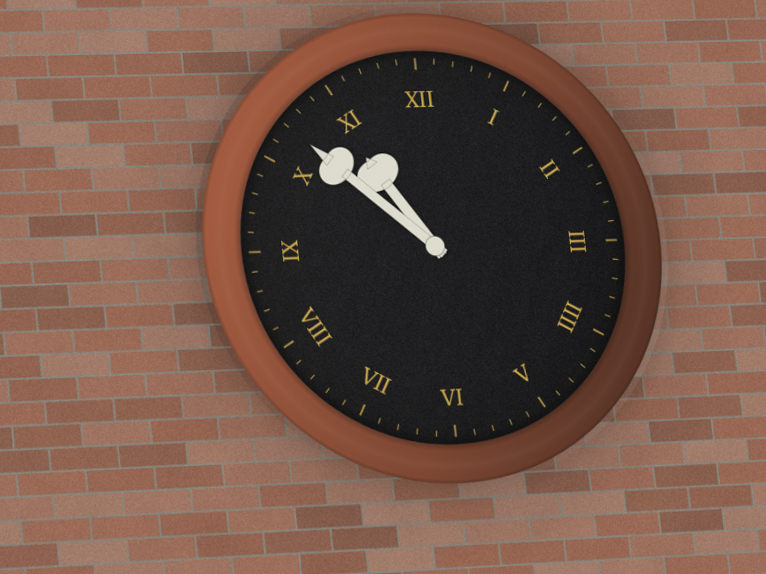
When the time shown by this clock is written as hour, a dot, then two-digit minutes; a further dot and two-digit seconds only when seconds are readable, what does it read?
10.52
